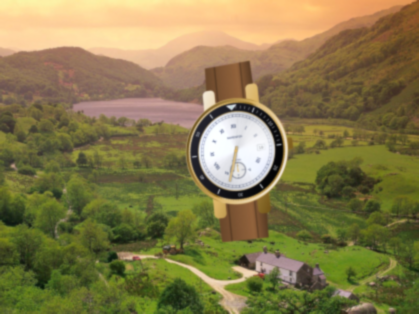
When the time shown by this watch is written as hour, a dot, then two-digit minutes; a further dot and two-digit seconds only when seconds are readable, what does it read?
6.33
